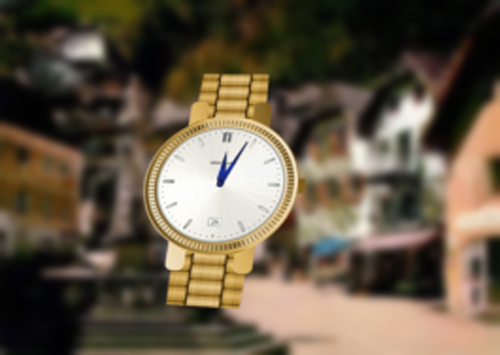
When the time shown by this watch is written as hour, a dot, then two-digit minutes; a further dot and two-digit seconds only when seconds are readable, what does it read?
12.04
